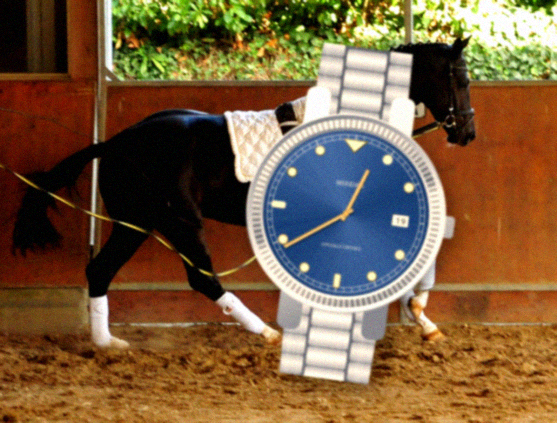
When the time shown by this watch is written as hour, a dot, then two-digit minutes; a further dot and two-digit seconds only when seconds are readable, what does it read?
12.39
